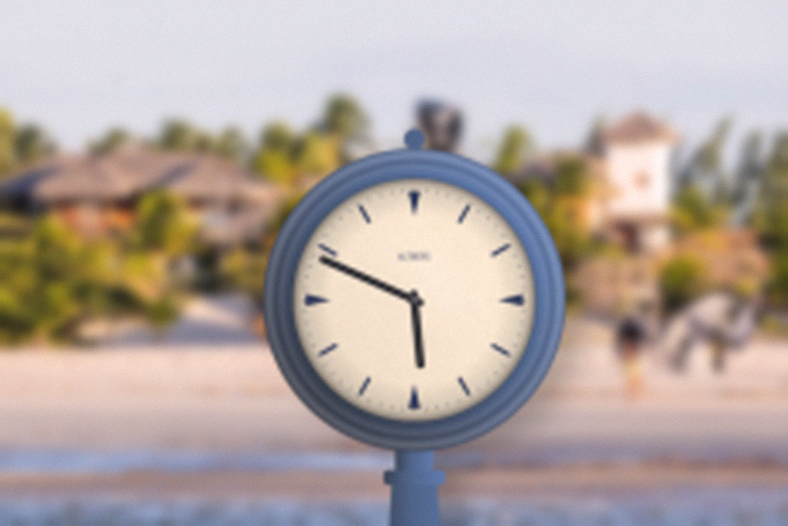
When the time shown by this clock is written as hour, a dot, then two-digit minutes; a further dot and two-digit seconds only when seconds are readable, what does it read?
5.49
